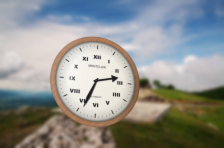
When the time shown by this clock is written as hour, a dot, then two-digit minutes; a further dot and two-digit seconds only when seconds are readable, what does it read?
2.34
